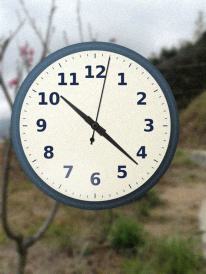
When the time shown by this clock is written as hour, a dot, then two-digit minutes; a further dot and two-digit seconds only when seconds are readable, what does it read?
10.22.02
